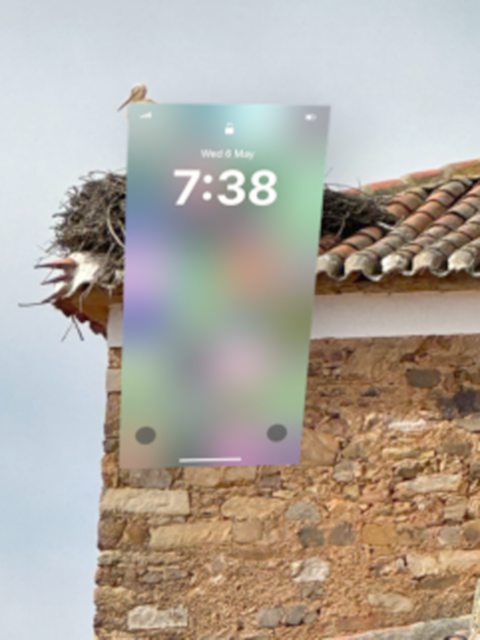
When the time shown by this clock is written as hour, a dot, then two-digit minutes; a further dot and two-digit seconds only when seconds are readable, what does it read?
7.38
